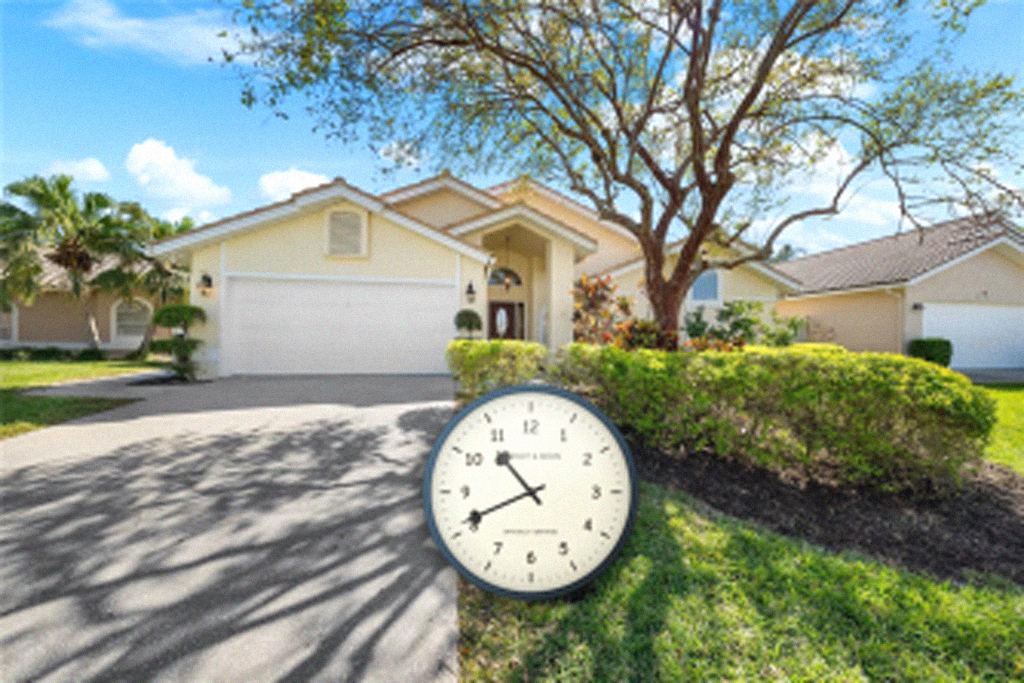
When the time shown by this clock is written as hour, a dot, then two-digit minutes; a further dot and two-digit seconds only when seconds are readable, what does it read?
10.41
